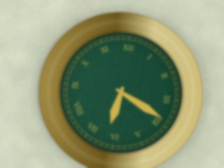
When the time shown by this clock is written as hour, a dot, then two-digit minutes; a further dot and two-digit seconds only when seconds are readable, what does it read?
6.19
